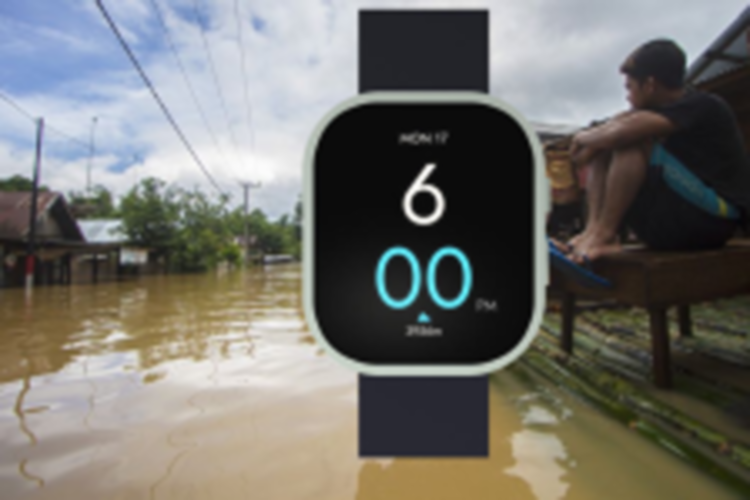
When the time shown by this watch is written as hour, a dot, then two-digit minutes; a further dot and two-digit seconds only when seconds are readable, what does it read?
6.00
